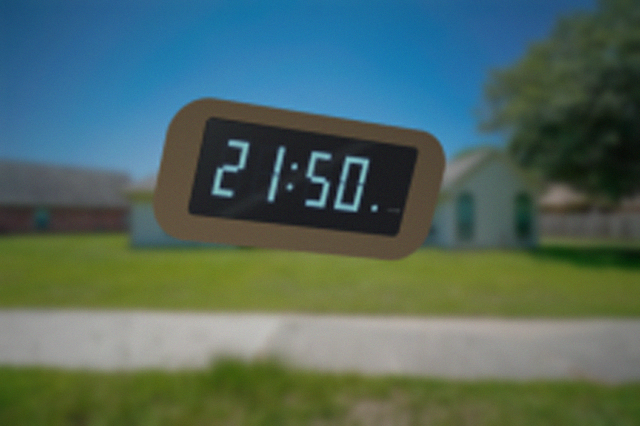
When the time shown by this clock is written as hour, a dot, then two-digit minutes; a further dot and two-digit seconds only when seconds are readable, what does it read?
21.50
